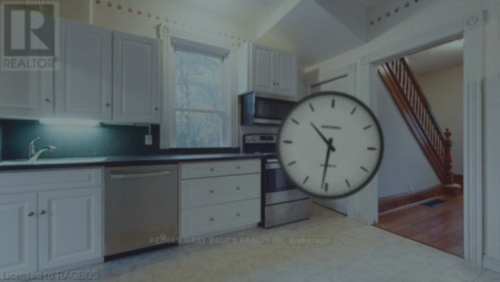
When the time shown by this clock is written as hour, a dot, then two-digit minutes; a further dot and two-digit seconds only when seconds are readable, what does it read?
10.31
